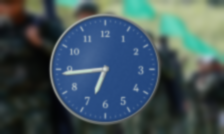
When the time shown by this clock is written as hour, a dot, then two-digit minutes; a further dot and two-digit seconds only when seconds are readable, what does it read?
6.44
